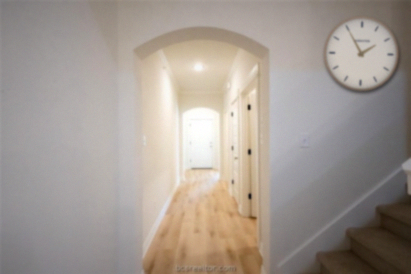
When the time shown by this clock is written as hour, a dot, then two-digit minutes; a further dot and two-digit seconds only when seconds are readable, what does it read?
1.55
